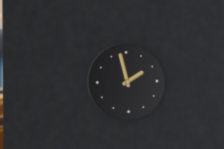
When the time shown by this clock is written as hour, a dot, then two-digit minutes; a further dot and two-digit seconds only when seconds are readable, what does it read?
1.58
